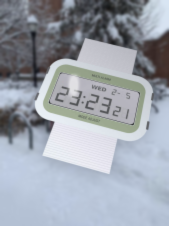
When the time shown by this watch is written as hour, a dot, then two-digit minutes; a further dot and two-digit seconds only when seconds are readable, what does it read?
23.23.21
